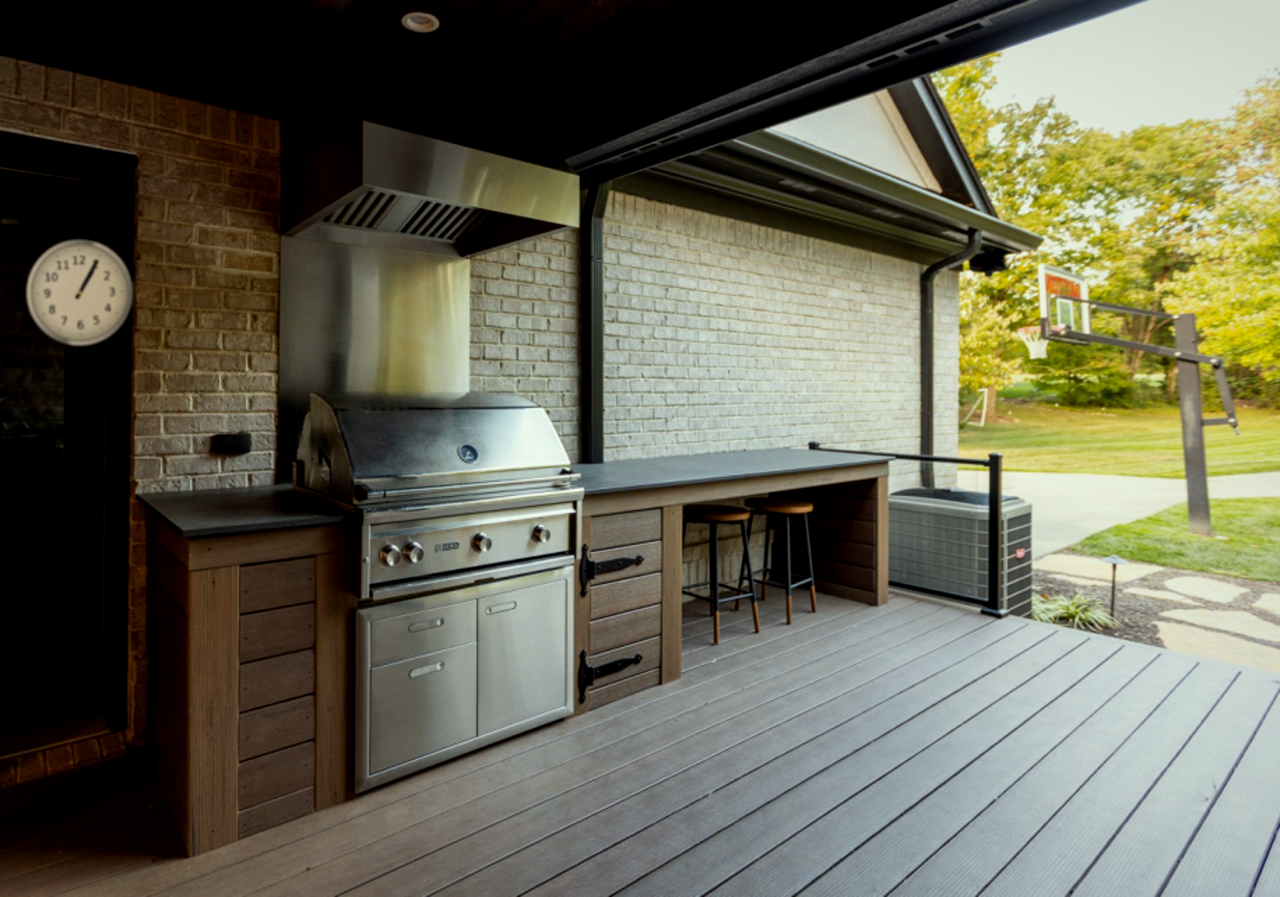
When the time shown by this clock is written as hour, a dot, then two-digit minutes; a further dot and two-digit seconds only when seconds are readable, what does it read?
1.05
